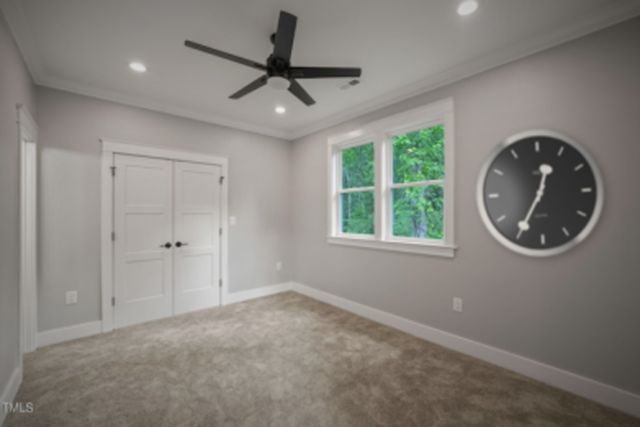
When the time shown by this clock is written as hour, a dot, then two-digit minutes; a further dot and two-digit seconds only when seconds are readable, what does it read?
12.35
